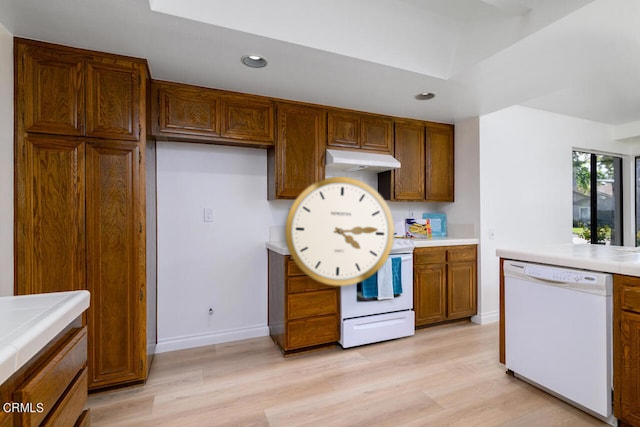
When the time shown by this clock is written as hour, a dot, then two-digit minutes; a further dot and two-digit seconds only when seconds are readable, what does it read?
4.14
